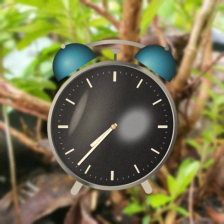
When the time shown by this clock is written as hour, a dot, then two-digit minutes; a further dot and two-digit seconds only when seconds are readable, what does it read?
7.37
